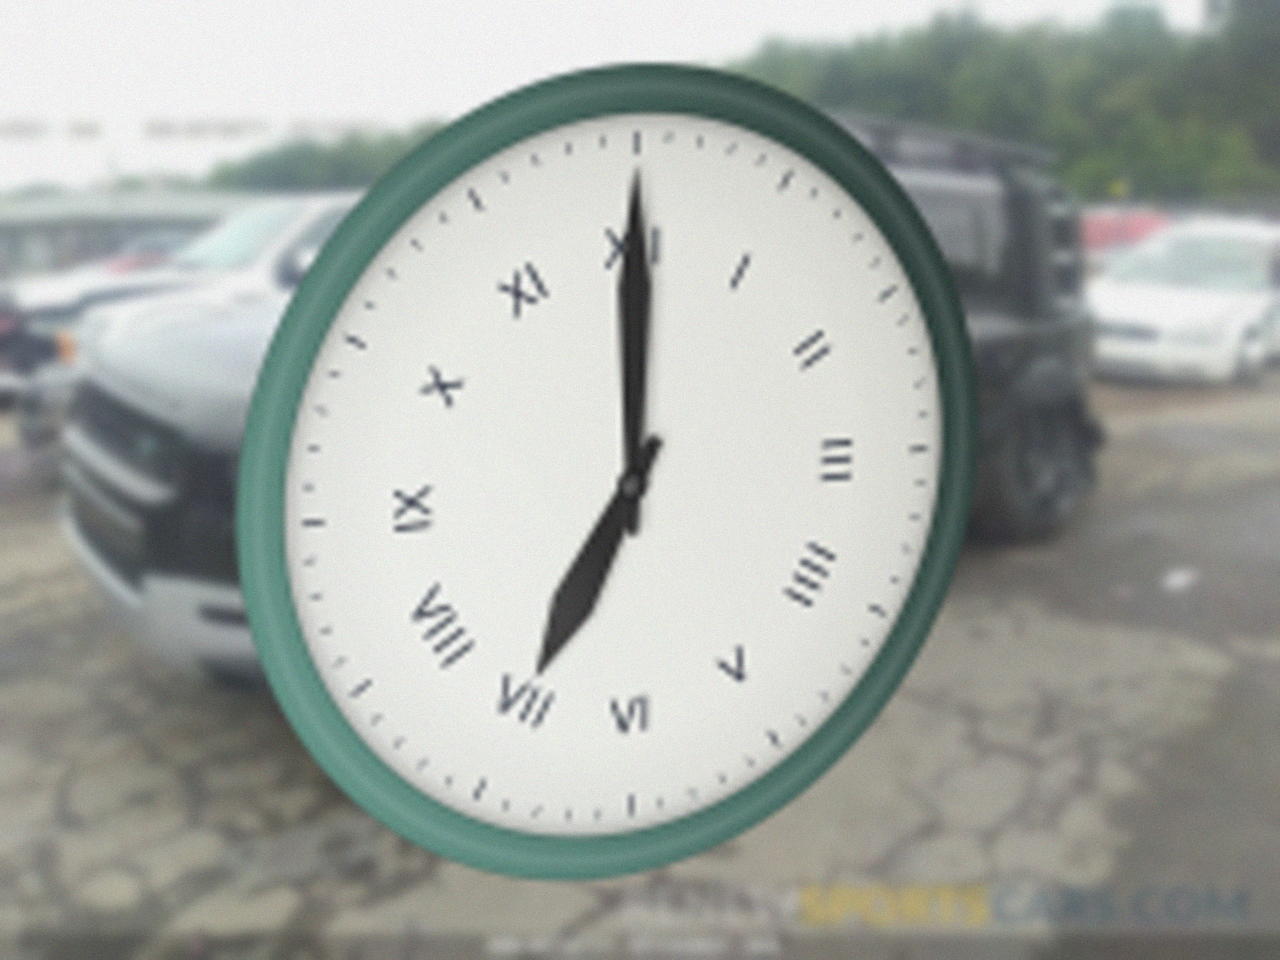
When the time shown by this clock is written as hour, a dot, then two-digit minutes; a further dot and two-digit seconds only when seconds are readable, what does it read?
7.00
